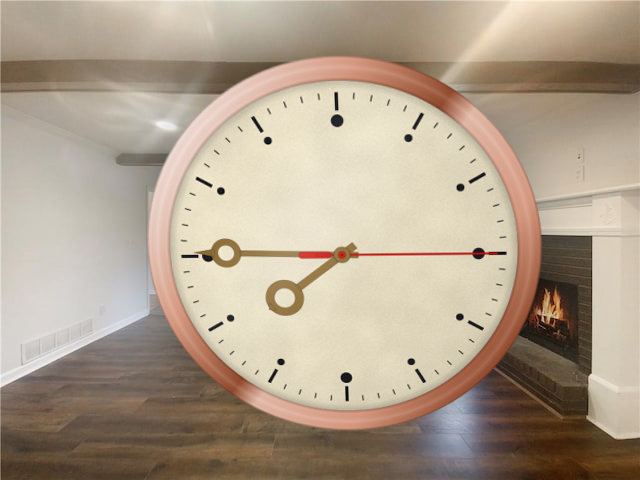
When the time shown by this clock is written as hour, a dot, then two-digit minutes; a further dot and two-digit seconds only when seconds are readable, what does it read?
7.45.15
